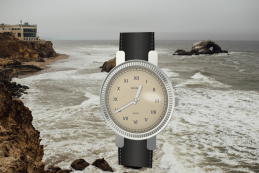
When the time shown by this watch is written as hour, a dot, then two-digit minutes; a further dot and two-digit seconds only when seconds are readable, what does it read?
12.40
